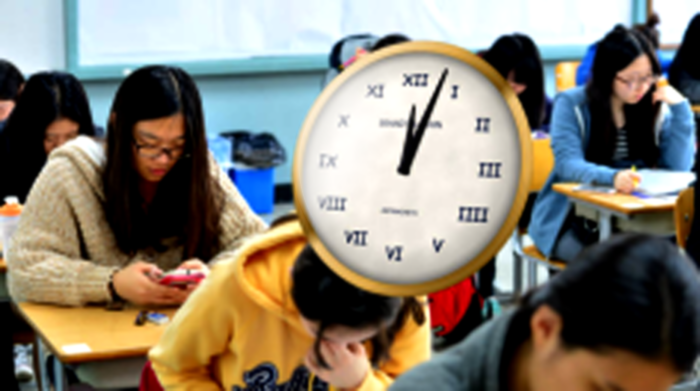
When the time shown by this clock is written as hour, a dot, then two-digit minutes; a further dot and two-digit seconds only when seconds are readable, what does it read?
12.03
